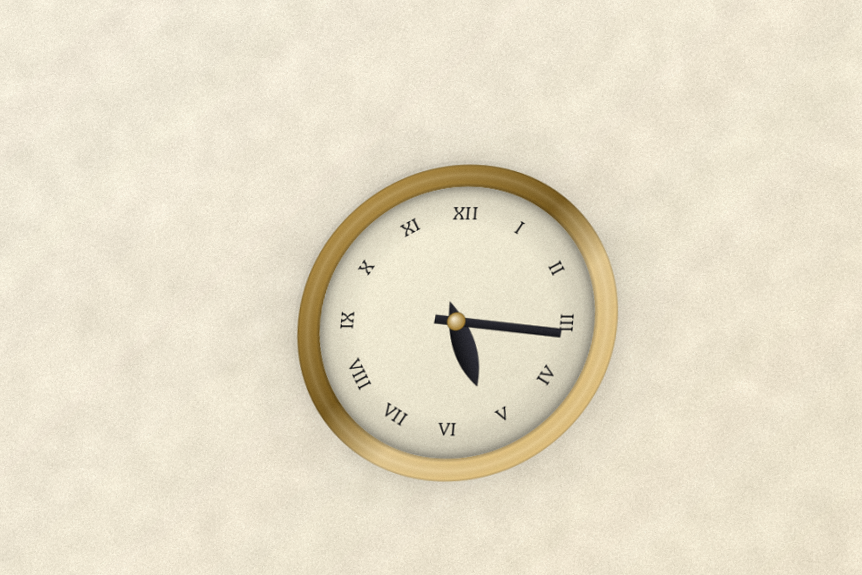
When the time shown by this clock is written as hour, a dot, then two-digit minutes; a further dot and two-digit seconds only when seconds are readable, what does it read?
5.16
